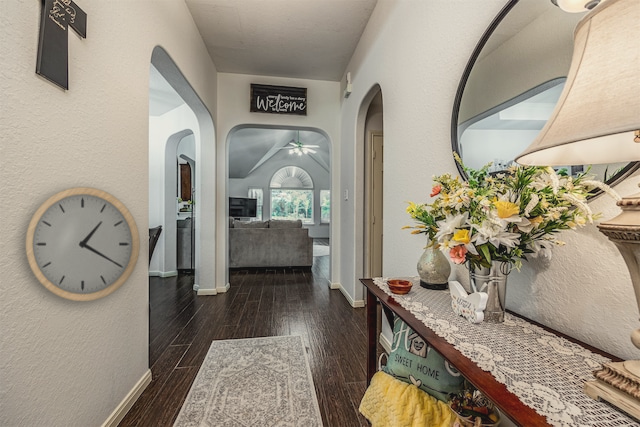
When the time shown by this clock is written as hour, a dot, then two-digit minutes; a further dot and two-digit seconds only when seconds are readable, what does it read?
1.20
